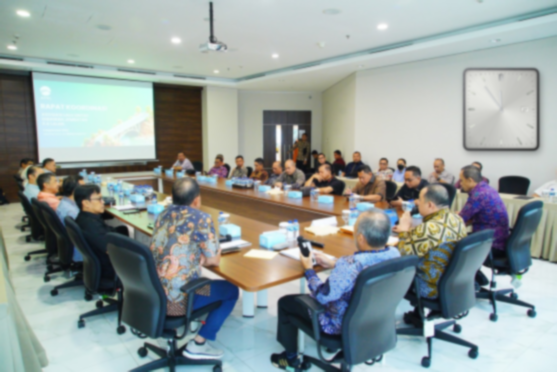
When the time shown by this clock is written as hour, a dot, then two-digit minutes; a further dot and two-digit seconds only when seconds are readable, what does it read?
11.54
